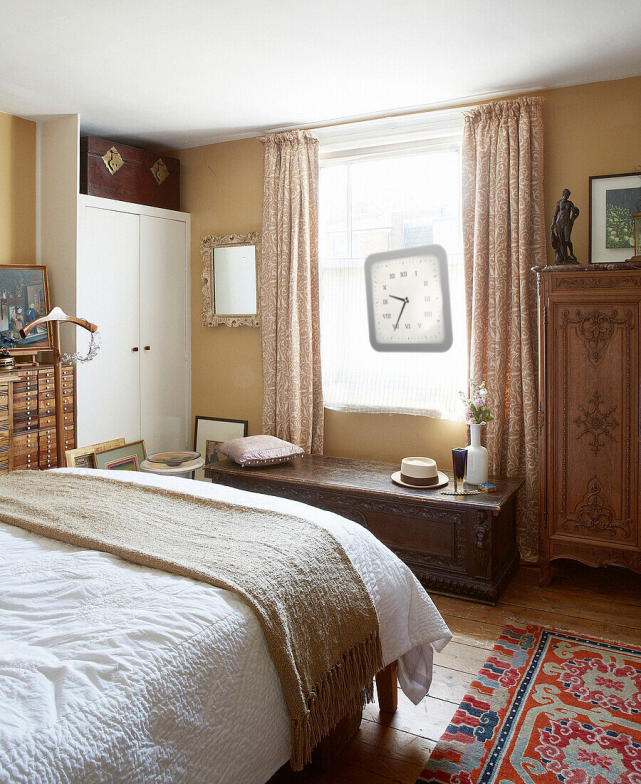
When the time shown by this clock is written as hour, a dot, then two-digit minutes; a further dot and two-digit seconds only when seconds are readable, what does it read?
9.35
